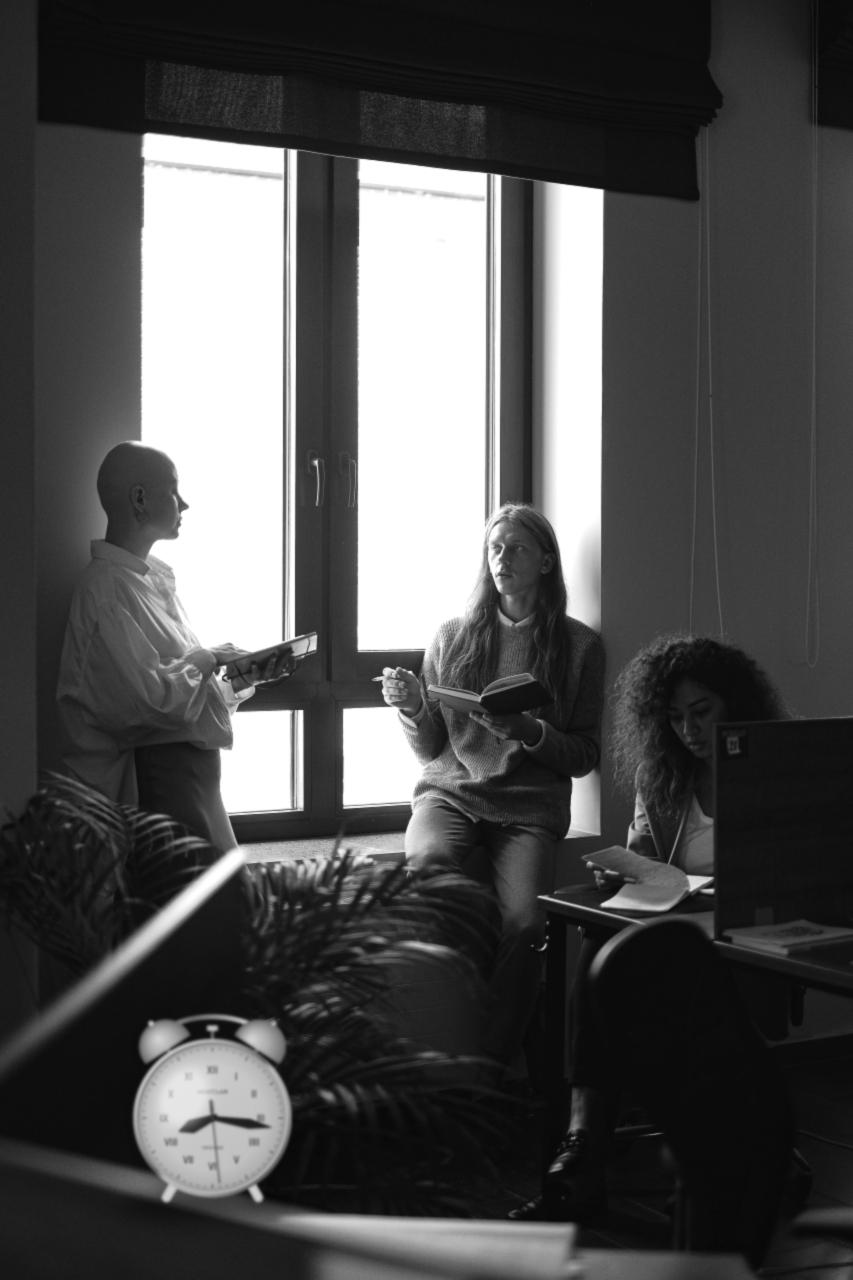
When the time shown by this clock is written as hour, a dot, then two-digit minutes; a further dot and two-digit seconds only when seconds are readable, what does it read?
8.16.29
